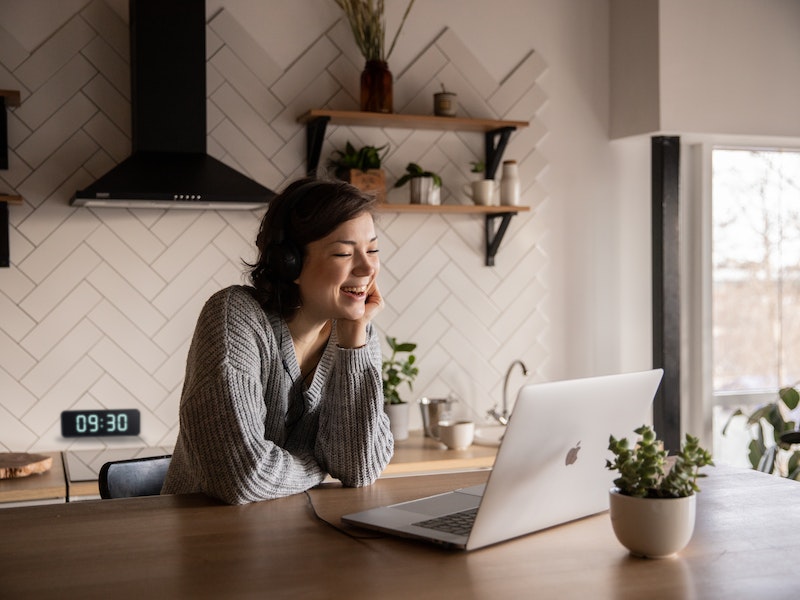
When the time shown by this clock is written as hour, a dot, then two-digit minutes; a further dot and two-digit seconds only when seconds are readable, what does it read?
9.30
